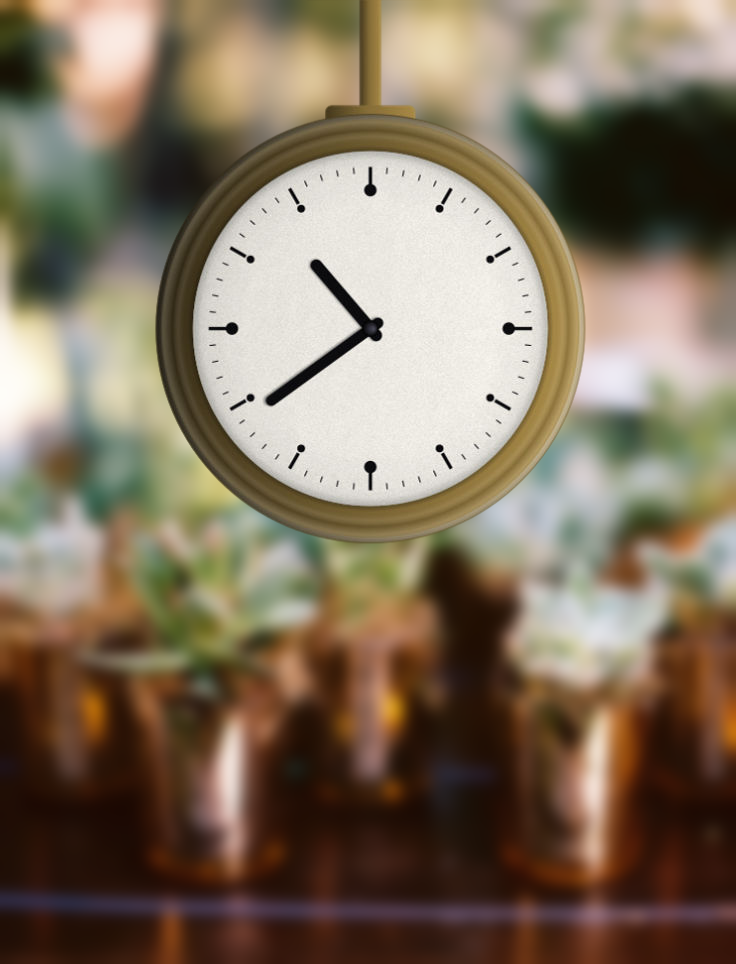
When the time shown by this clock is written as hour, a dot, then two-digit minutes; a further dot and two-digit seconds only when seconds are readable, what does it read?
10.39
